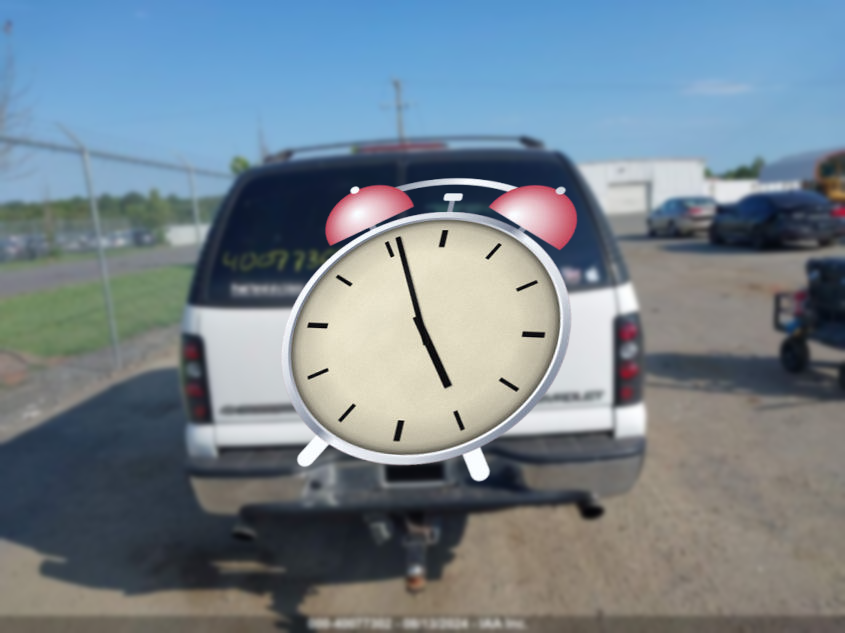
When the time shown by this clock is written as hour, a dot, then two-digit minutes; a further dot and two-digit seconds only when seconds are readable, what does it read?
4.56
